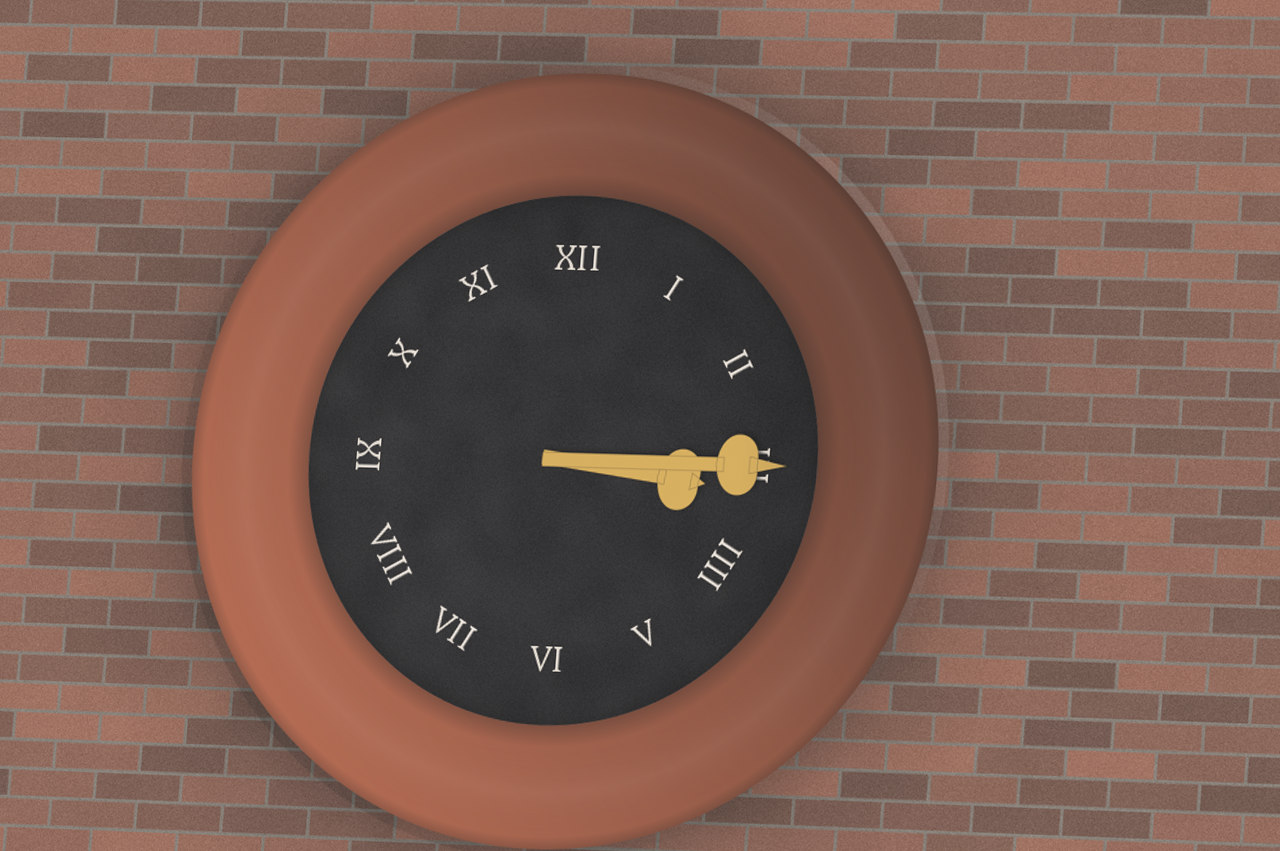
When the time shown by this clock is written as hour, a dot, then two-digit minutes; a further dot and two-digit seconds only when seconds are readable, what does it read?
3.15
